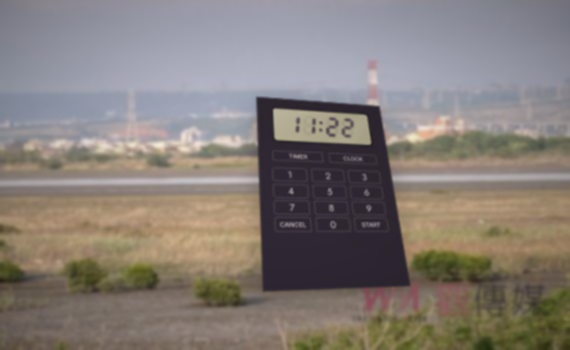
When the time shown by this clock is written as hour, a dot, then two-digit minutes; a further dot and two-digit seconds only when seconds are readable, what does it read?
11.22
